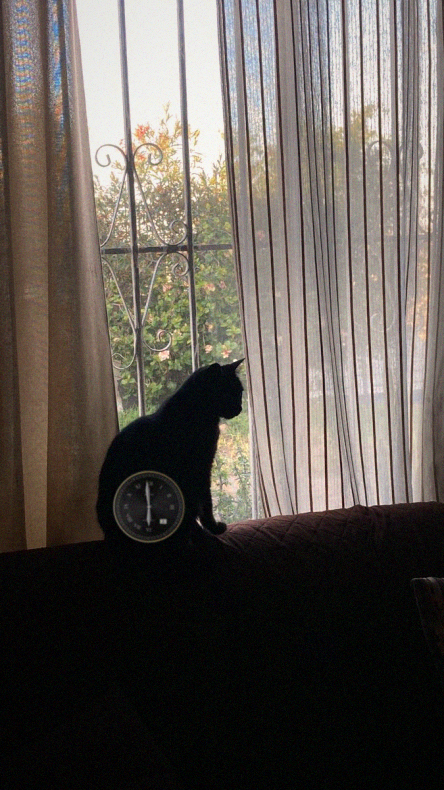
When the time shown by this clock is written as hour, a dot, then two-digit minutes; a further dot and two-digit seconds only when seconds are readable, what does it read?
5.59
